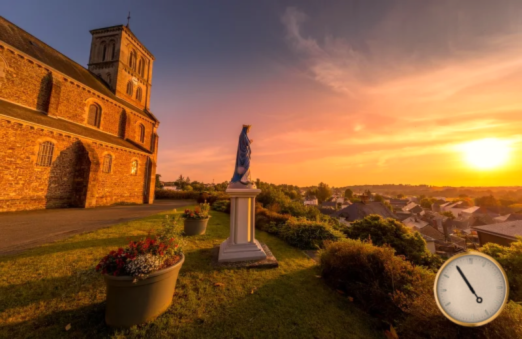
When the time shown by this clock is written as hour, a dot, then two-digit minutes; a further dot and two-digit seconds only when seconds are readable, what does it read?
4.55
